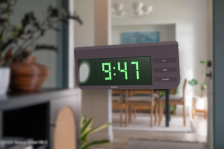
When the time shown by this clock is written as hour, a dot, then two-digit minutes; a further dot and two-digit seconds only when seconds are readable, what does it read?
9.47
